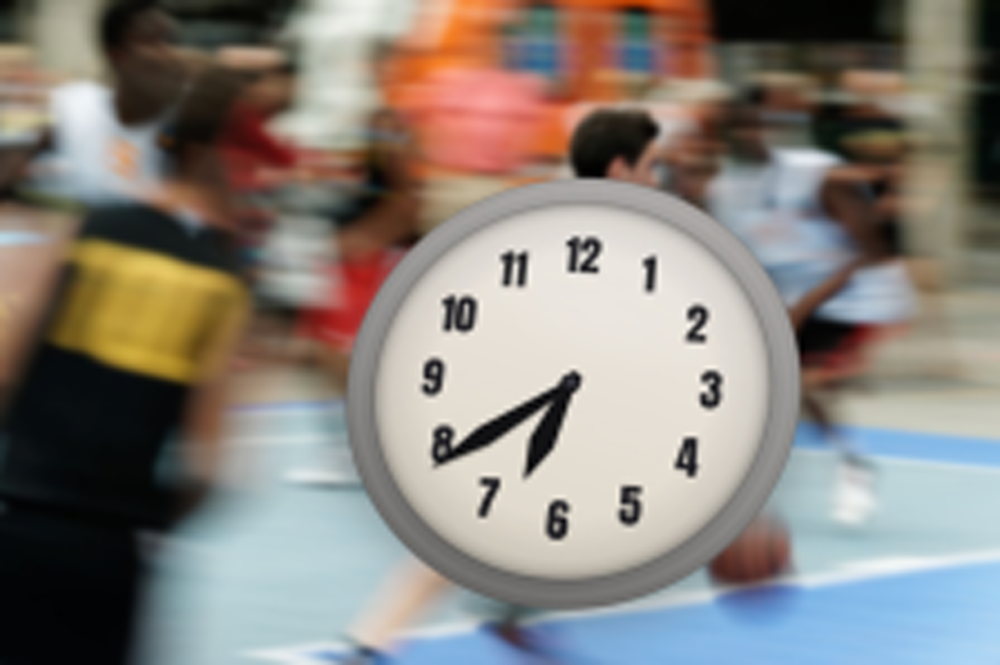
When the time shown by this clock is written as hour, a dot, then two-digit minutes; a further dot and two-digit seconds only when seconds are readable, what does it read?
6.39
